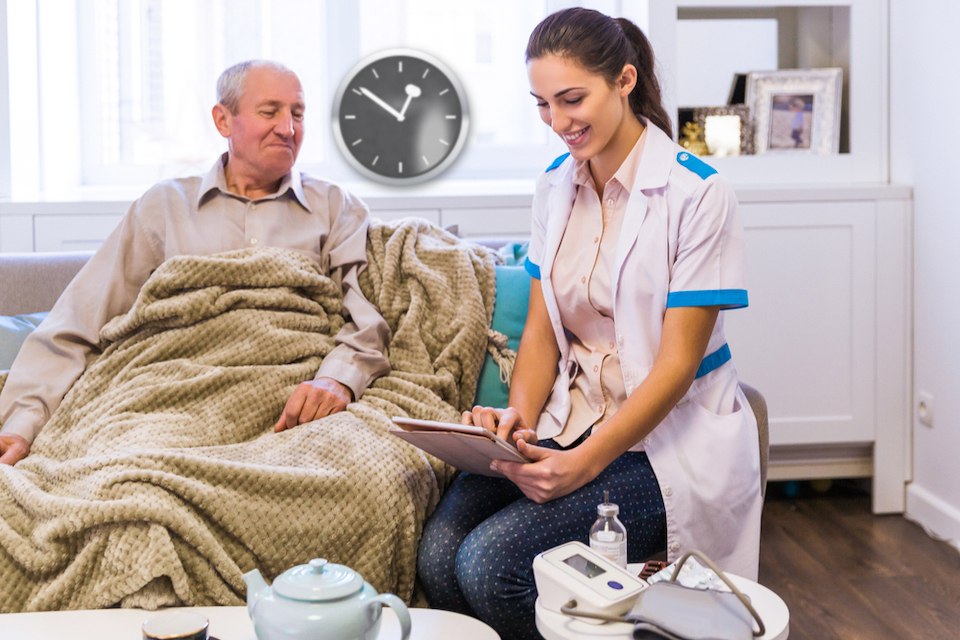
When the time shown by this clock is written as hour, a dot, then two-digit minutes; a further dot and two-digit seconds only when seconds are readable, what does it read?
12.51
